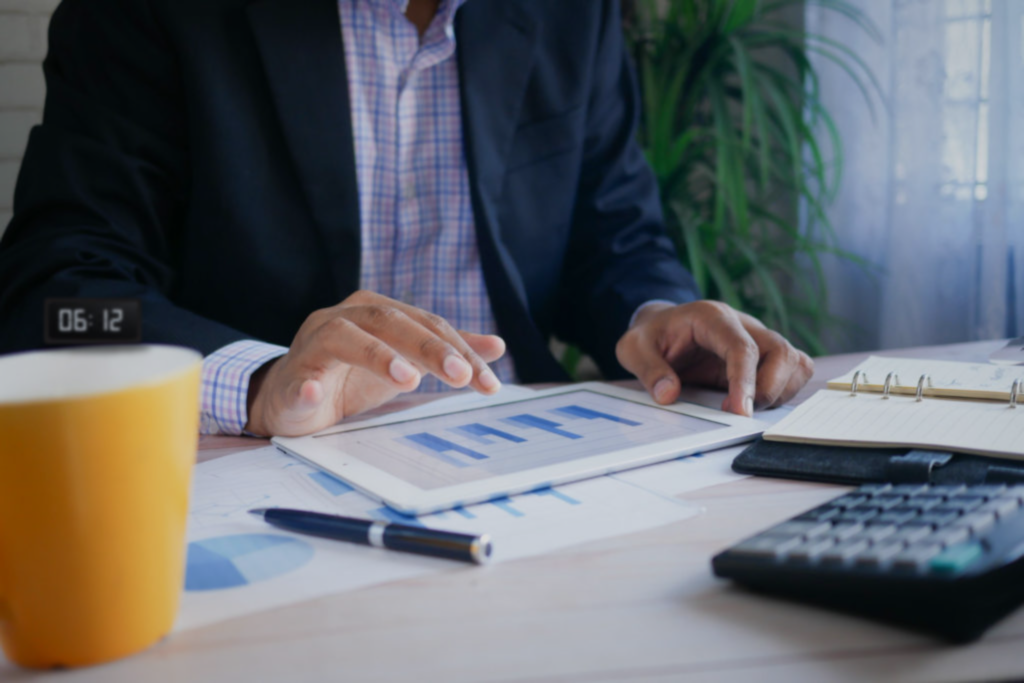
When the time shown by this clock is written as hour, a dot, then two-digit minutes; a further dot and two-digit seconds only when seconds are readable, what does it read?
6.12
